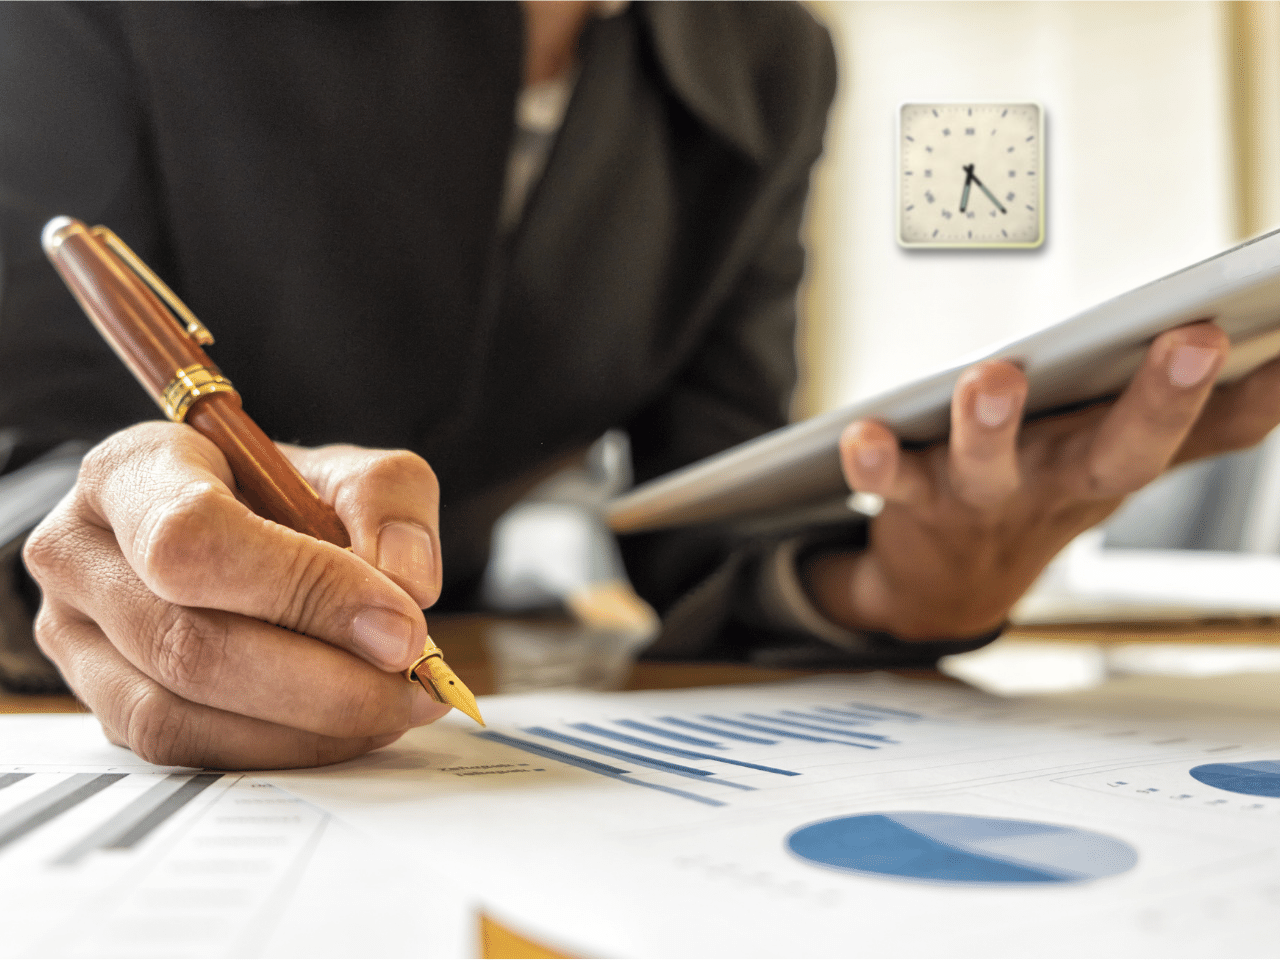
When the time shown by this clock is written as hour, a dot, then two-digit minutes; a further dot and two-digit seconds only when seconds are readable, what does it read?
6.23
